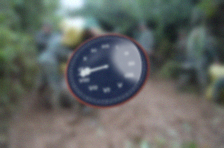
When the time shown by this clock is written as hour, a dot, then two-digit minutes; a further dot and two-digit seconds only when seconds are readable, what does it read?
8.43
